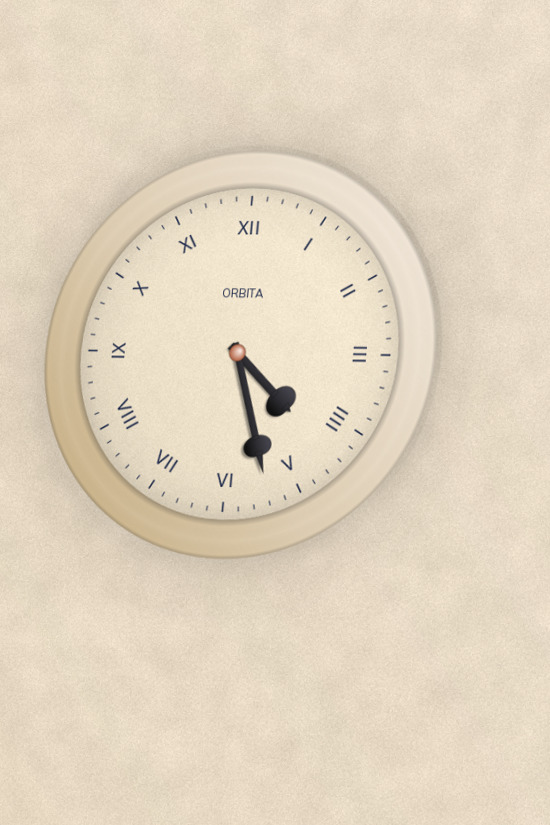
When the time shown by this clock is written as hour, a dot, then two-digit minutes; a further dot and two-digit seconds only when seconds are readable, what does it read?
4.27
